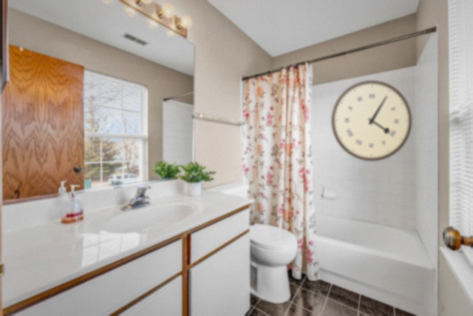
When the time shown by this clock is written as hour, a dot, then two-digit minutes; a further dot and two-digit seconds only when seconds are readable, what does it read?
4.05
